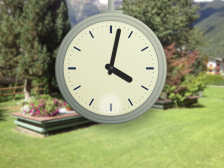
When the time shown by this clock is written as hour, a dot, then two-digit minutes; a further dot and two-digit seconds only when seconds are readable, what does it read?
4.02
